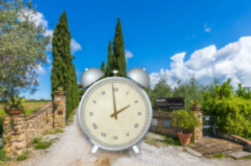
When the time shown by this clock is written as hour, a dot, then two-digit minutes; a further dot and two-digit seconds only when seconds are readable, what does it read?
1.59
